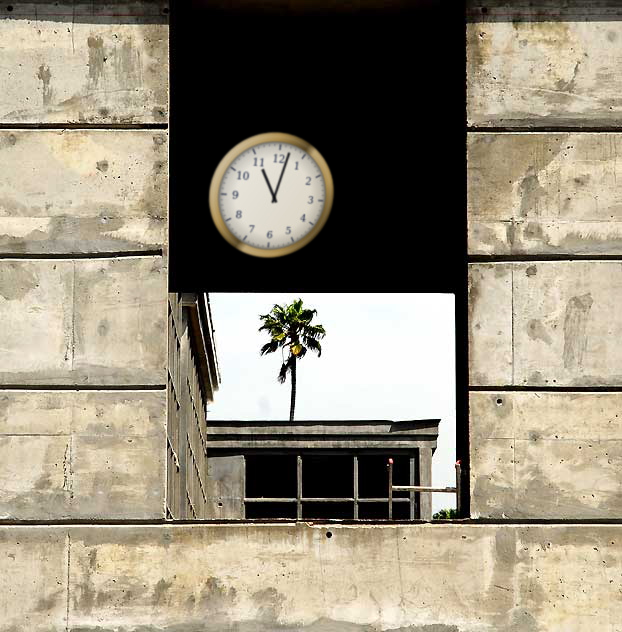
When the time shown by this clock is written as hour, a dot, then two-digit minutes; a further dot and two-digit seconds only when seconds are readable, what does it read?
11.02
